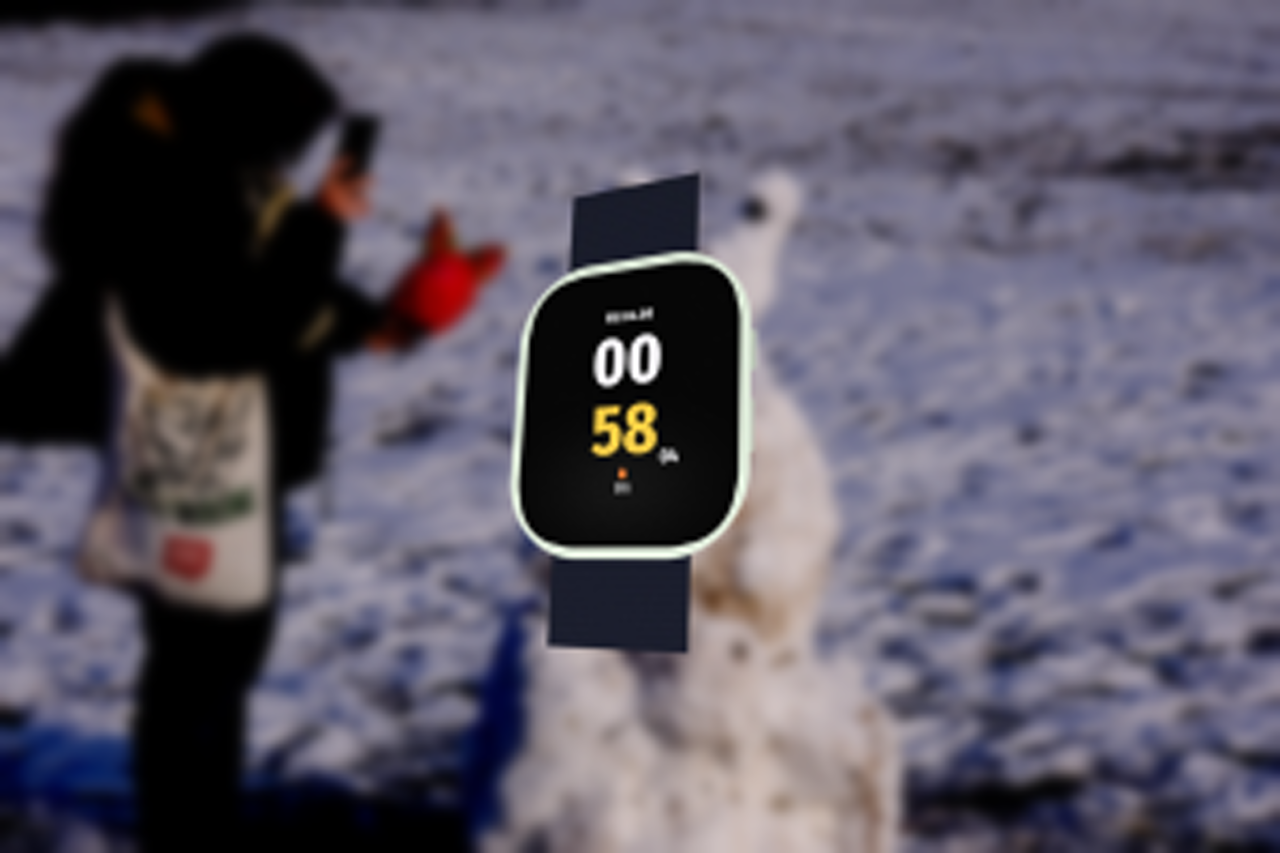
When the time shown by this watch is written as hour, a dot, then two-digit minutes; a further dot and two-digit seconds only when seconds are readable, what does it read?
0.58
